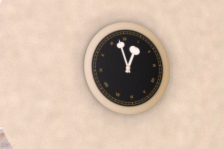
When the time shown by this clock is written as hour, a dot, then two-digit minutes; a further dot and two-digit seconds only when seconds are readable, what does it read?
12.58
